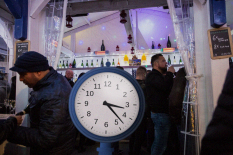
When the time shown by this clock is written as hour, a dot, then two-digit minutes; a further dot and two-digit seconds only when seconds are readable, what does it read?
3.23
